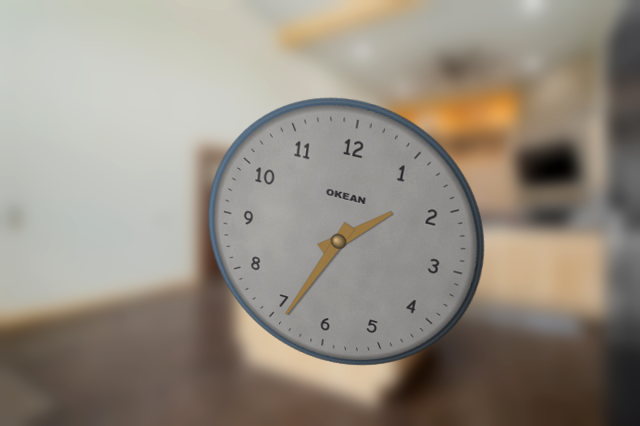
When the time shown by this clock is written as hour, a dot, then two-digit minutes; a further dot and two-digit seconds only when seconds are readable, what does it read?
1.34
